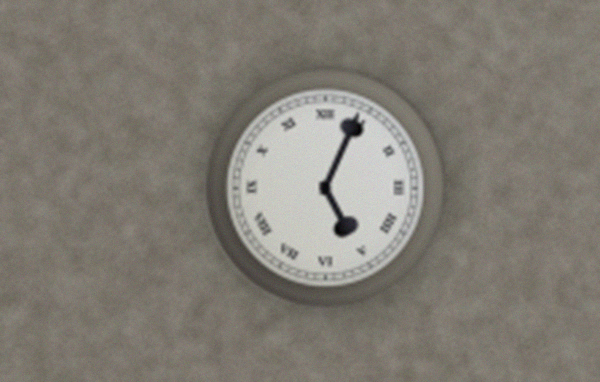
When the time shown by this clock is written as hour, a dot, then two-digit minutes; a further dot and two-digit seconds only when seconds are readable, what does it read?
5.04
